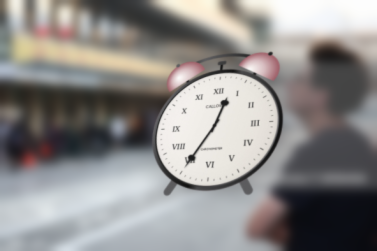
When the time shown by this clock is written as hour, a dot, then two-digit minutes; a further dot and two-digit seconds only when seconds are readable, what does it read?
12.35
